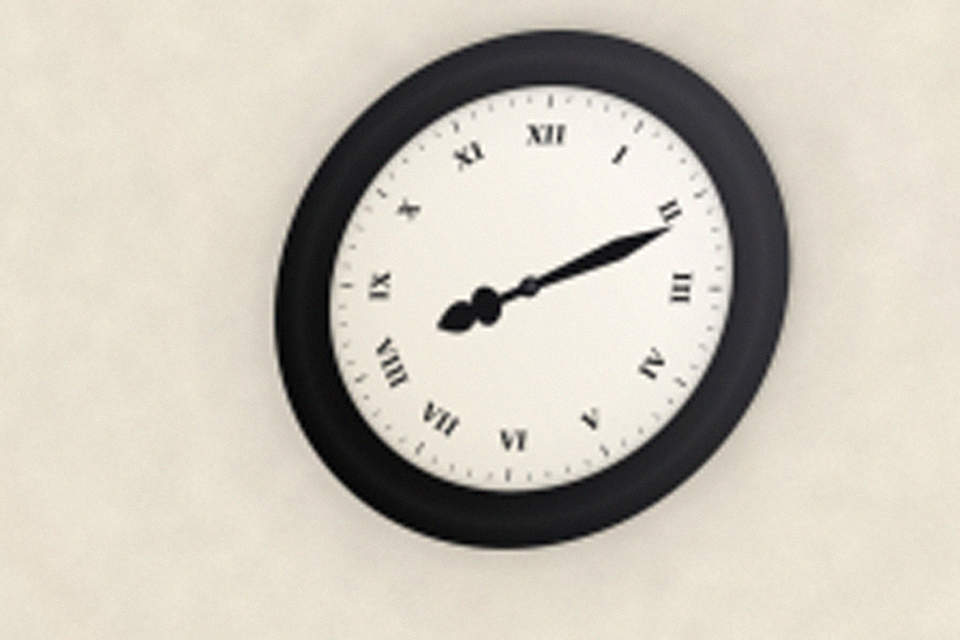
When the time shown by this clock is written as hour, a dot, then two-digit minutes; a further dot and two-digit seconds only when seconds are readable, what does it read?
8.11
